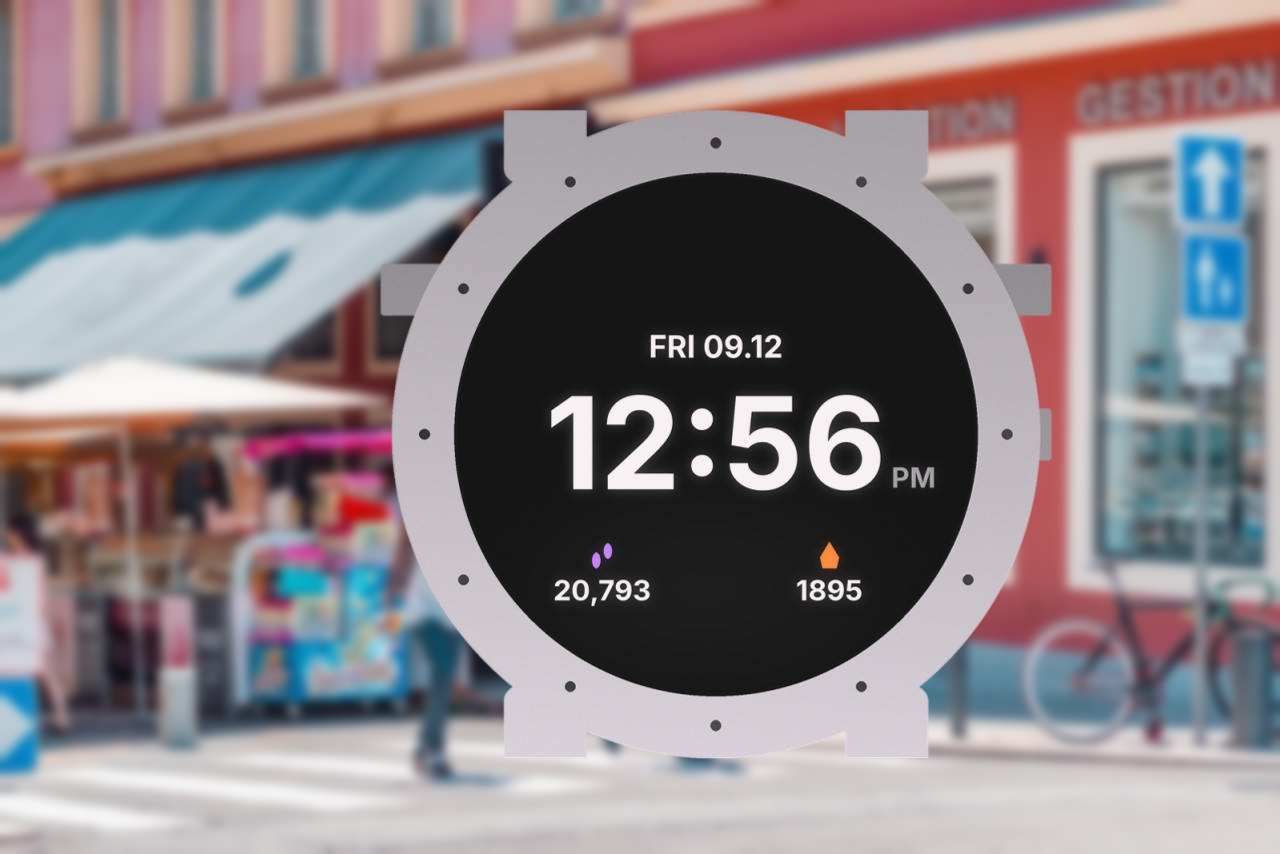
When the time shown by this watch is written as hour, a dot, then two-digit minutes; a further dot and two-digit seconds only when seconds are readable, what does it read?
12.56
